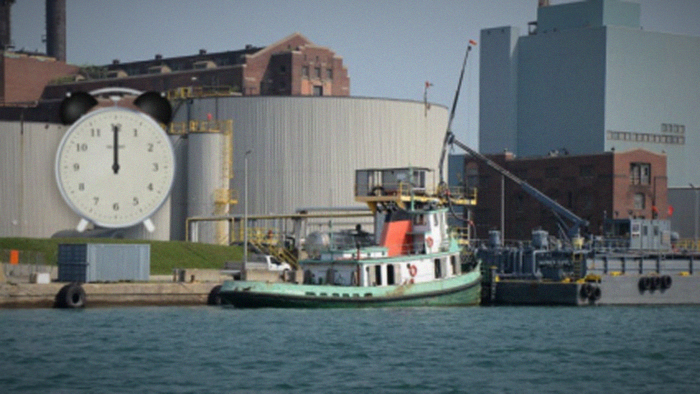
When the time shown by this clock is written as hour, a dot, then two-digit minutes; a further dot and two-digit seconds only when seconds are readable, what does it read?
12.00
